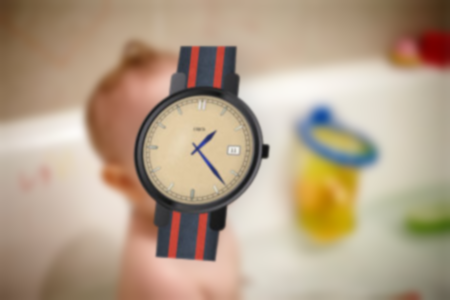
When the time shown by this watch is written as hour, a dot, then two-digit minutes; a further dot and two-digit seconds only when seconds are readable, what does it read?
1.23
